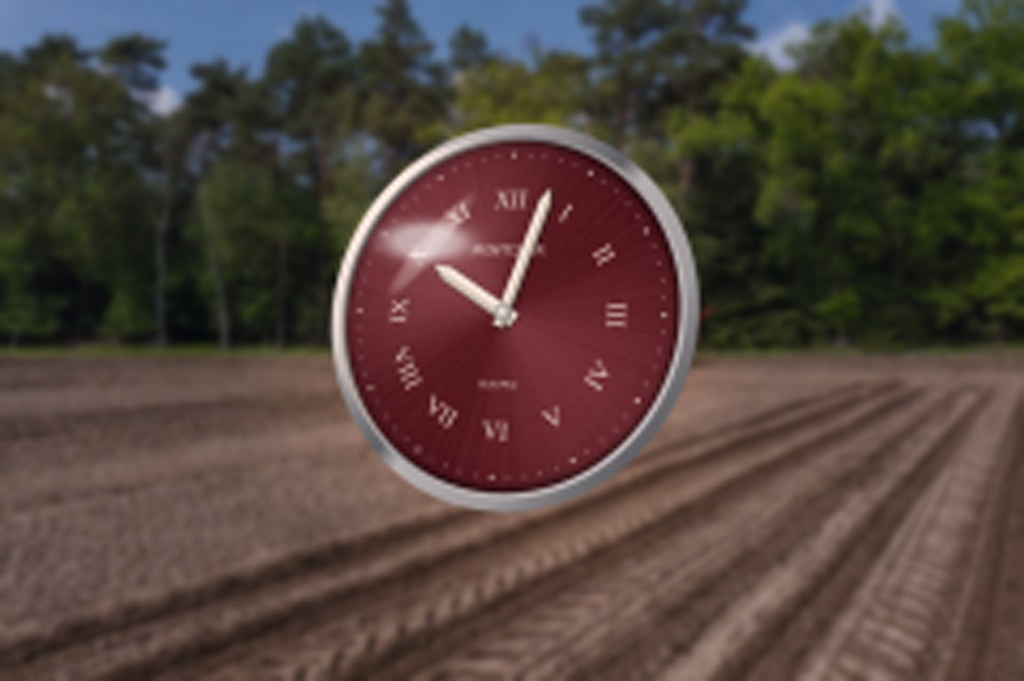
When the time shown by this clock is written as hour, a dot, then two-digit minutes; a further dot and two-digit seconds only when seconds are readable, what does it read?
10.03
